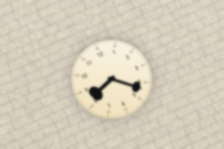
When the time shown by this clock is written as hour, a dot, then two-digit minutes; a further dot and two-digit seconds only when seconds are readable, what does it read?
8.22
